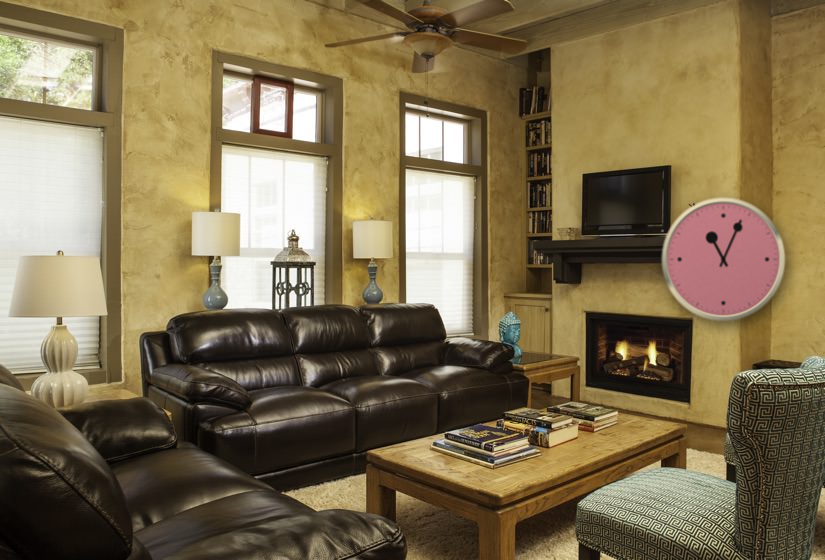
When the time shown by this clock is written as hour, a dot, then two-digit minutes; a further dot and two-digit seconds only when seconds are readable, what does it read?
11.04
